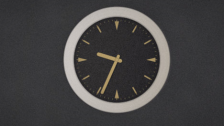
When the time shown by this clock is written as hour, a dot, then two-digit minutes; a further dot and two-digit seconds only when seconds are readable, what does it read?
9.34
